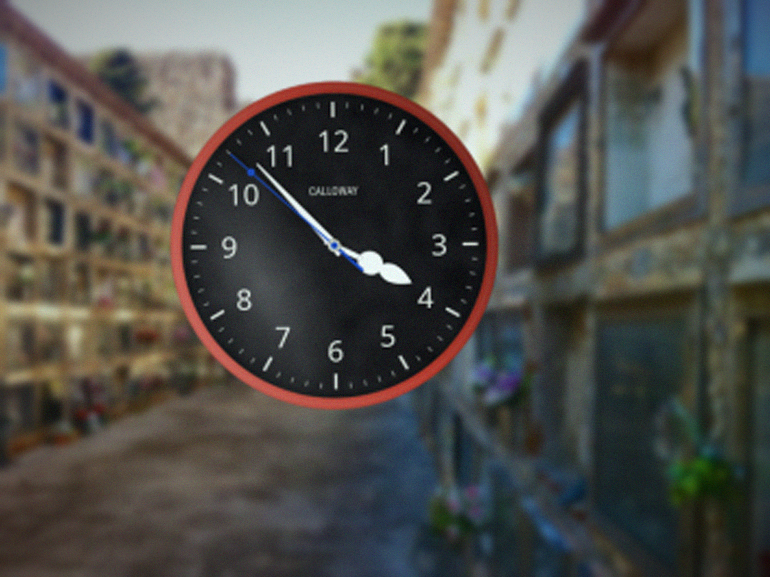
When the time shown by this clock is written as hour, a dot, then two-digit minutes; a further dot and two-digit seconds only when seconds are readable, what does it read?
3.52.52
